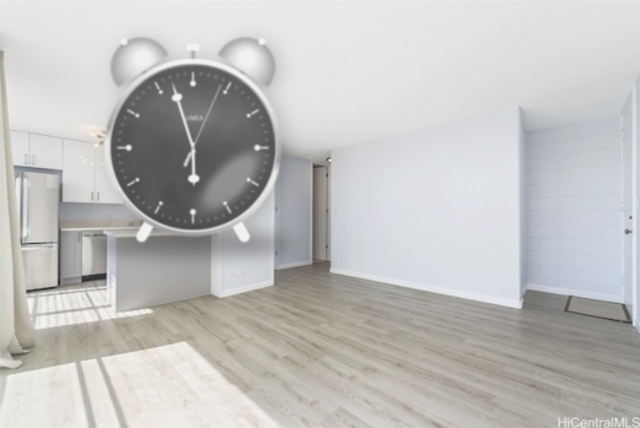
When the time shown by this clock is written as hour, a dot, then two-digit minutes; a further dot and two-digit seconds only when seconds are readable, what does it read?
5.57.04
